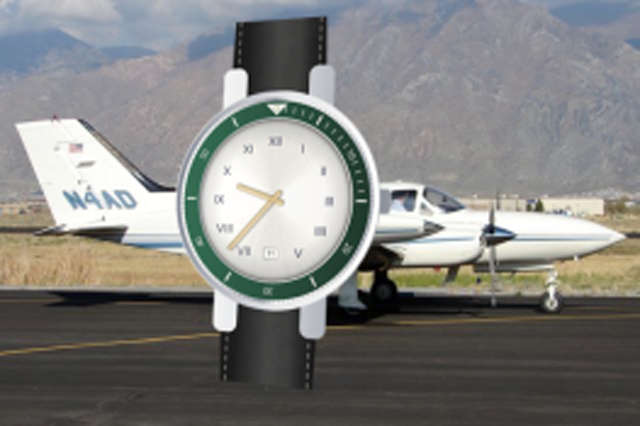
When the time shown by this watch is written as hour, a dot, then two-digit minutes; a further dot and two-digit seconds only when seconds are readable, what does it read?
9.37
